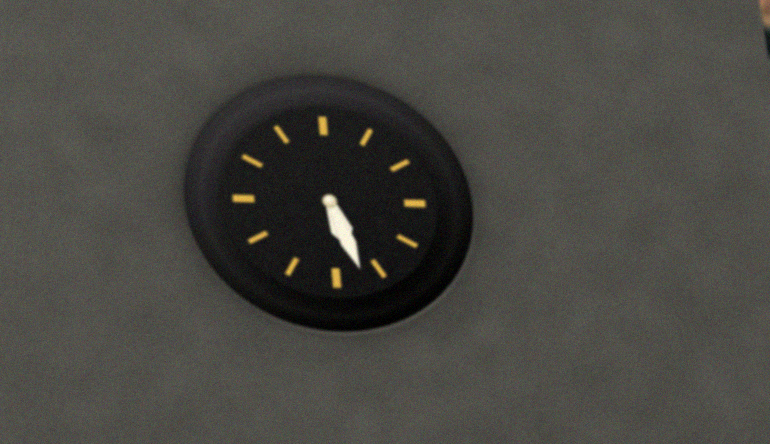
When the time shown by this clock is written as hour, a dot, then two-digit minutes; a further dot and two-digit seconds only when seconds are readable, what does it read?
5.27
